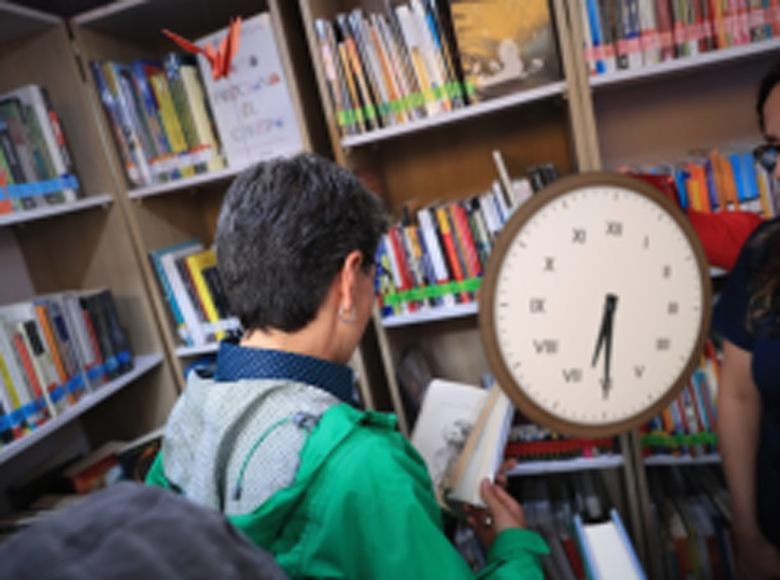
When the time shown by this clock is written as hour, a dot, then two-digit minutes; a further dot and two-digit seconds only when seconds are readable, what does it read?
6.30
